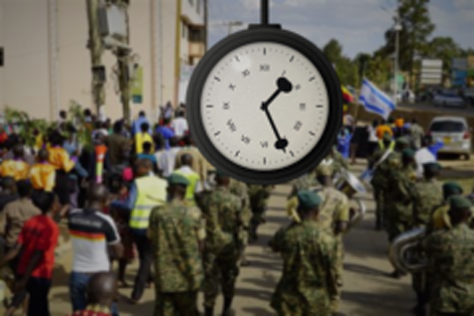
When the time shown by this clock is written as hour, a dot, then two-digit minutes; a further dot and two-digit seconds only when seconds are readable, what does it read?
1.26
